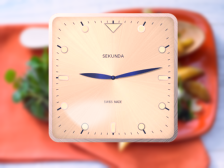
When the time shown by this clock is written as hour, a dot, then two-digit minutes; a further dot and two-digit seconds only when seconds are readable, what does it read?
9.13
